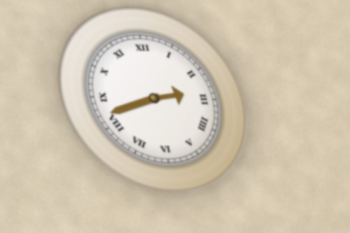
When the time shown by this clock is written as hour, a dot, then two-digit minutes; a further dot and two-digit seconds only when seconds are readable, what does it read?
2.42
